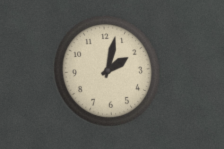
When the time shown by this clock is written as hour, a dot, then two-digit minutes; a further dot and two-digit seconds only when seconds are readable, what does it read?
2.03
